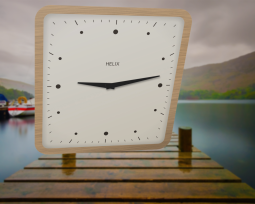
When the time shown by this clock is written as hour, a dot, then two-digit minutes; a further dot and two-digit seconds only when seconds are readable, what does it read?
9.13
